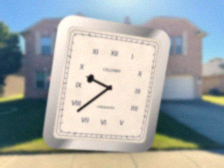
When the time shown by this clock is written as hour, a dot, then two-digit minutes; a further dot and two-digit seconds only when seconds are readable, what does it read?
9.38
